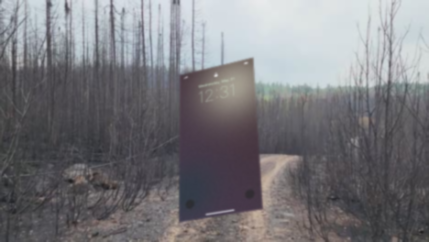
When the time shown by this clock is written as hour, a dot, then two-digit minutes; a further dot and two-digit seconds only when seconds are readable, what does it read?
12.31
